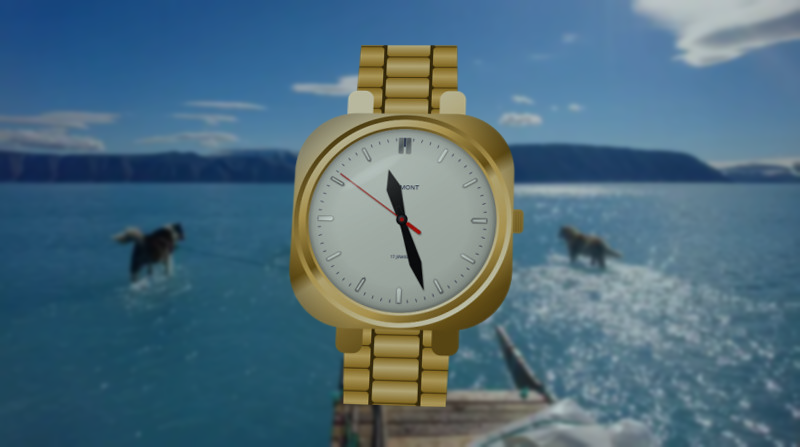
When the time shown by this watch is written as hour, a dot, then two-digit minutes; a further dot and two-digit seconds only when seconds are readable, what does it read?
11.26.51
